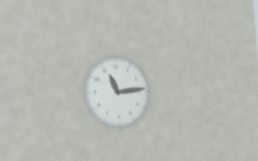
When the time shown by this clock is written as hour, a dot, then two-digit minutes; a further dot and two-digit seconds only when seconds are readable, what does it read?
11.14
